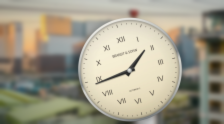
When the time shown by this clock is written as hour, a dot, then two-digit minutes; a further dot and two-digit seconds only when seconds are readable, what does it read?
1.44
